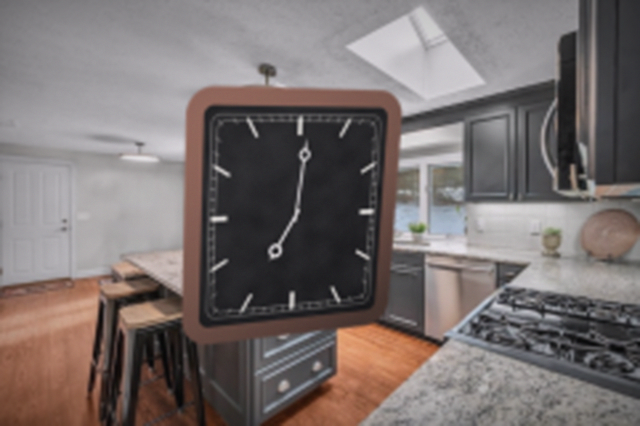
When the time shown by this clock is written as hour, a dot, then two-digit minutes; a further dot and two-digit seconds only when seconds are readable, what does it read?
7.01
